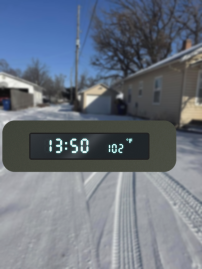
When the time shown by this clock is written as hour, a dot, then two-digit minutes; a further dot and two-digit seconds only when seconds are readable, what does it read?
13.50
